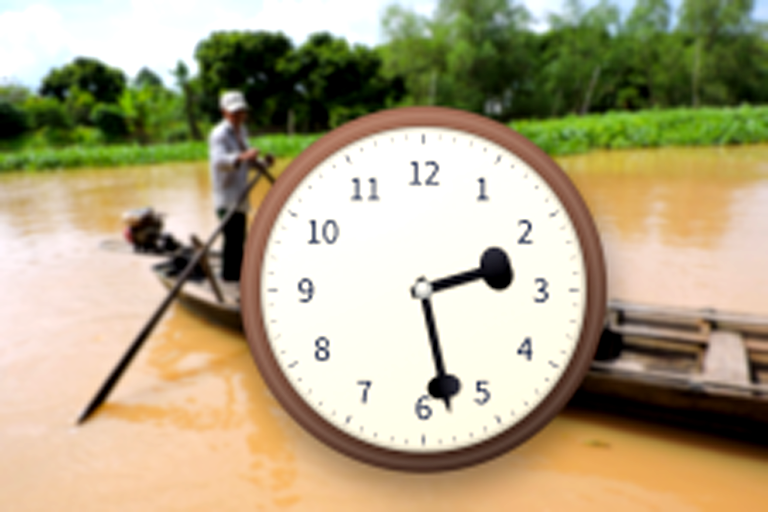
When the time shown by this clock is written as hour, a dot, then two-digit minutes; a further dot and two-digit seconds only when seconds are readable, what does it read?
2.28
